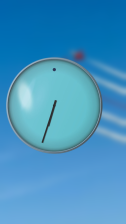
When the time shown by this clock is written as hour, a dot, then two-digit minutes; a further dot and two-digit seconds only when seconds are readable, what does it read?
6.33
